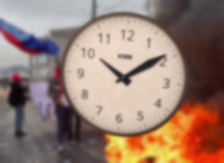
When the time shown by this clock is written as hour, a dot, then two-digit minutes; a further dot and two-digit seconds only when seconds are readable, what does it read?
10.09
